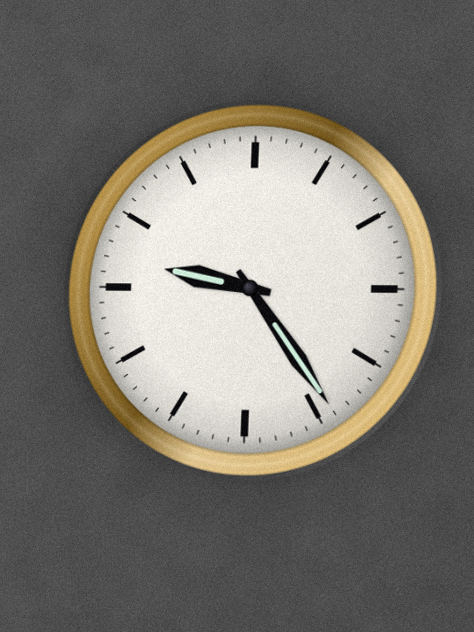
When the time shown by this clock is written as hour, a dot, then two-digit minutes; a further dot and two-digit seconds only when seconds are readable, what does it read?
9.24
